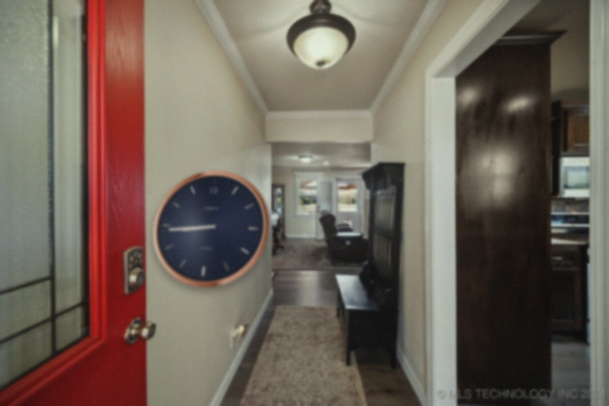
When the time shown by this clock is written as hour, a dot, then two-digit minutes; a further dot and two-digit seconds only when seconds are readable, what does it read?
8.44
